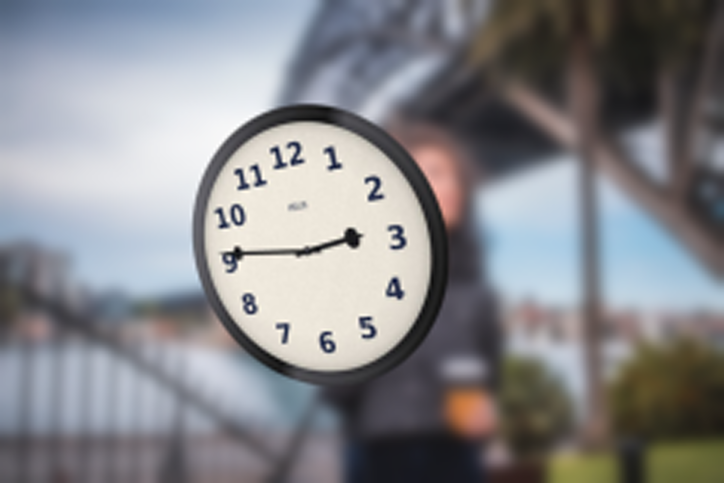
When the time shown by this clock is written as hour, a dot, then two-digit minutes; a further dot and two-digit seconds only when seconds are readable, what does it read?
2.46
